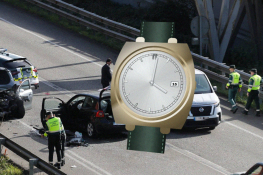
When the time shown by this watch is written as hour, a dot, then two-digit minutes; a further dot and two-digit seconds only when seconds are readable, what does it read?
4.01
